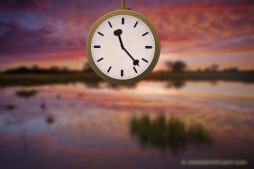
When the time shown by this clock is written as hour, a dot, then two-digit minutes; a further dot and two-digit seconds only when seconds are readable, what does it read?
11.23
